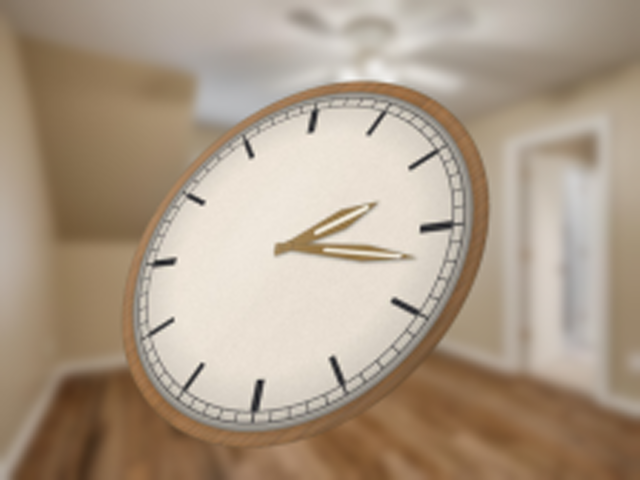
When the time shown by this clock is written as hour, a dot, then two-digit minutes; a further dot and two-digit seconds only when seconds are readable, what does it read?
2.17
